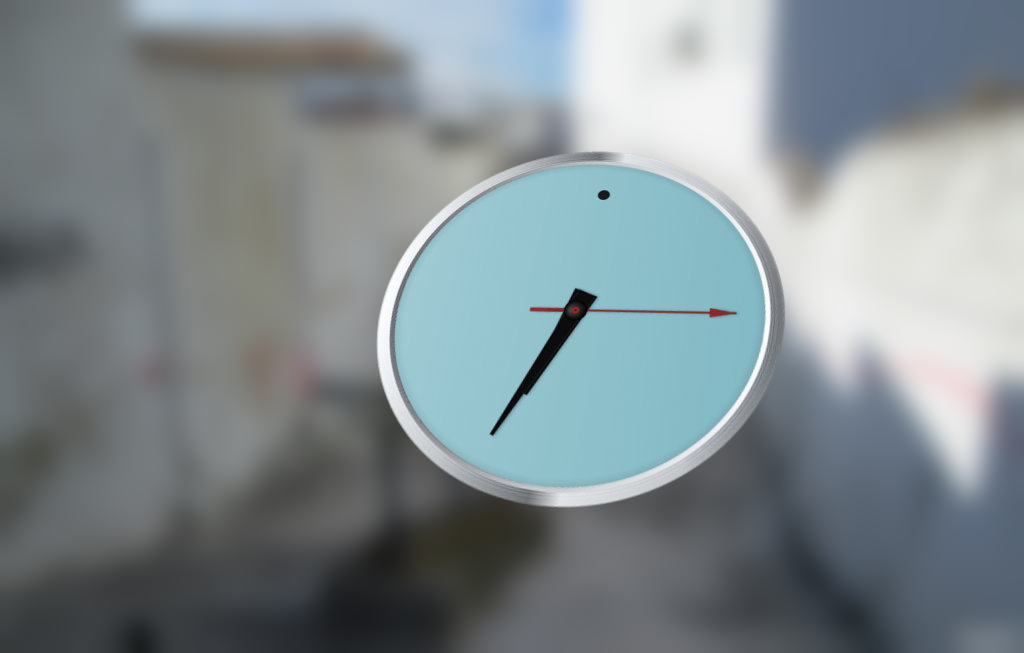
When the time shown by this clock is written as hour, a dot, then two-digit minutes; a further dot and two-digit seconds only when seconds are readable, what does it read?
6.33.14
